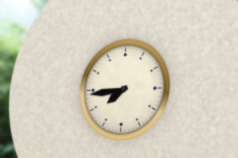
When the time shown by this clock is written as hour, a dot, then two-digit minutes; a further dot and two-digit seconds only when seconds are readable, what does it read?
7.44
